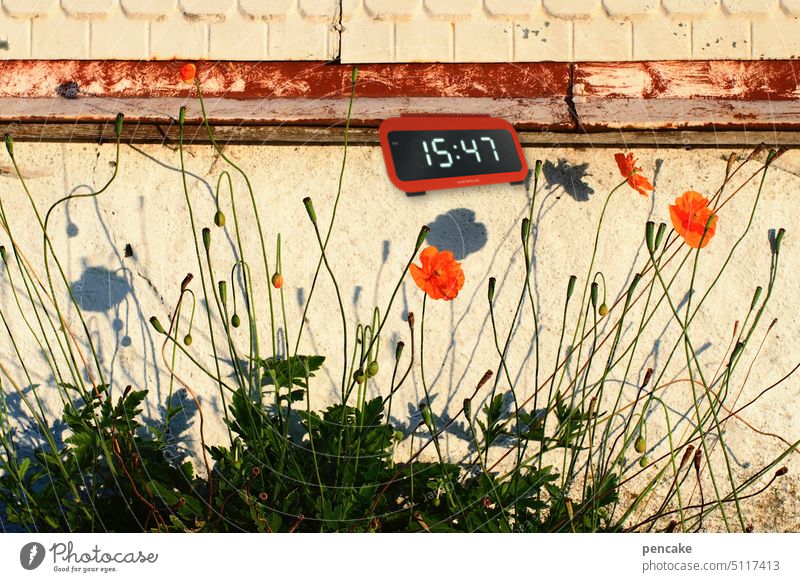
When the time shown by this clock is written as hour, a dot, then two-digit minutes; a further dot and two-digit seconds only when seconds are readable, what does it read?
15.47
